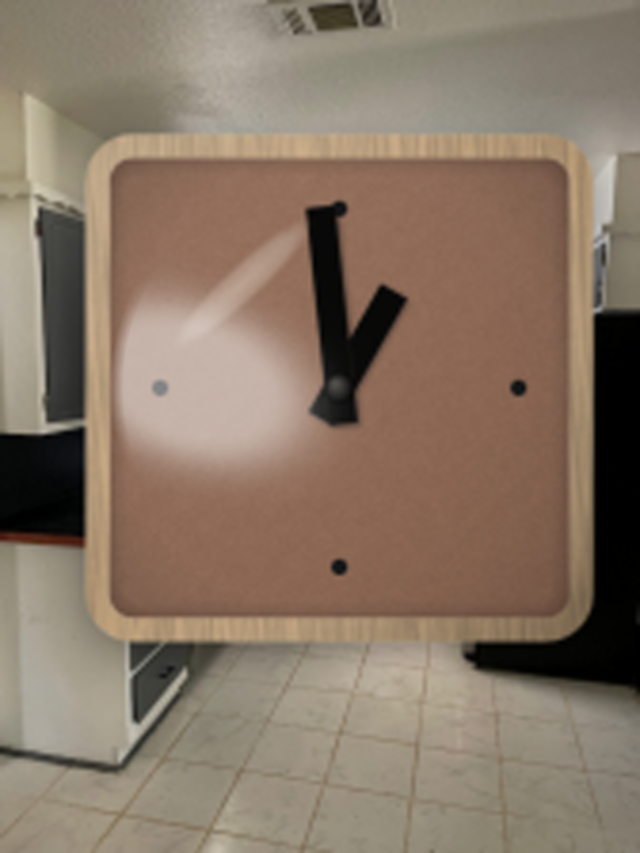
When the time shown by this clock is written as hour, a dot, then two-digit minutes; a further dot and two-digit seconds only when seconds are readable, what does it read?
12.59
